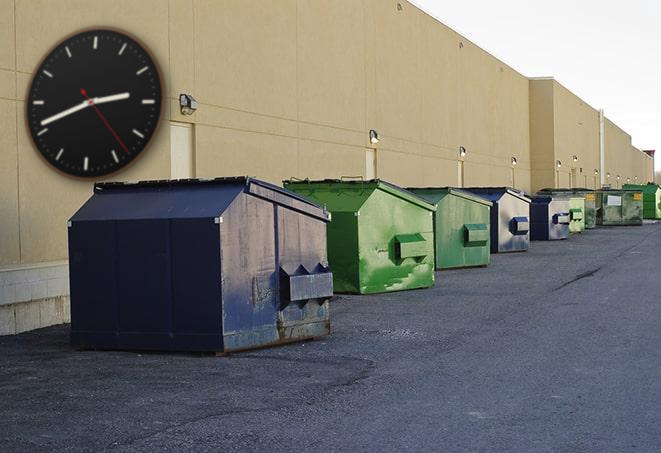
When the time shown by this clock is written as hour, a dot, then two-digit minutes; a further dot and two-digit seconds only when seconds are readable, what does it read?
2.41.23
